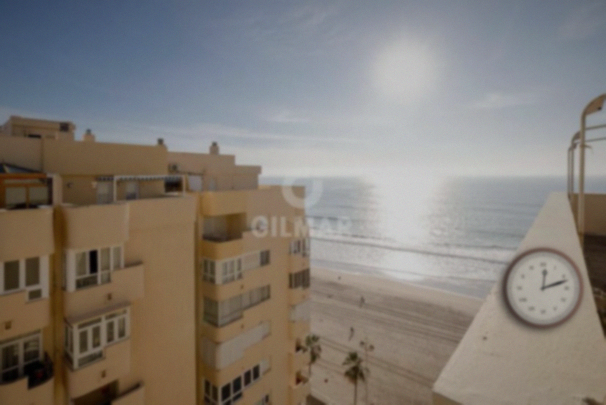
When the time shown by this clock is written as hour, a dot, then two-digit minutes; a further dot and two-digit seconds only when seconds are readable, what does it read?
12.12
